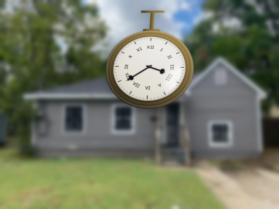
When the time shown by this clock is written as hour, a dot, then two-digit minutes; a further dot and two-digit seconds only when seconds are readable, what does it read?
3.39
